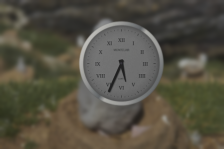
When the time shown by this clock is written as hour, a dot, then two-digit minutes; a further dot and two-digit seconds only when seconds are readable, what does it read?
5.34
